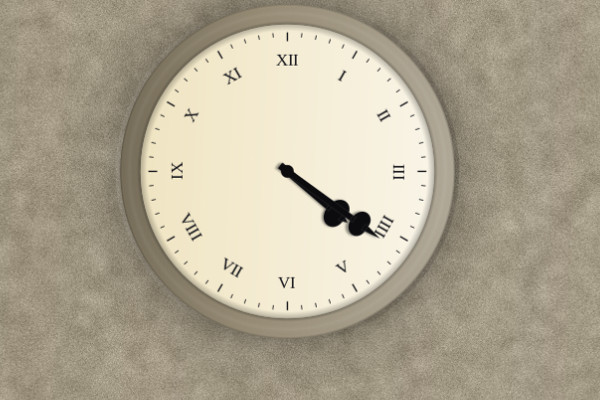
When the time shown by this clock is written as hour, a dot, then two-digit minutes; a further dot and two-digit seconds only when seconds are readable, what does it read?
4.21
